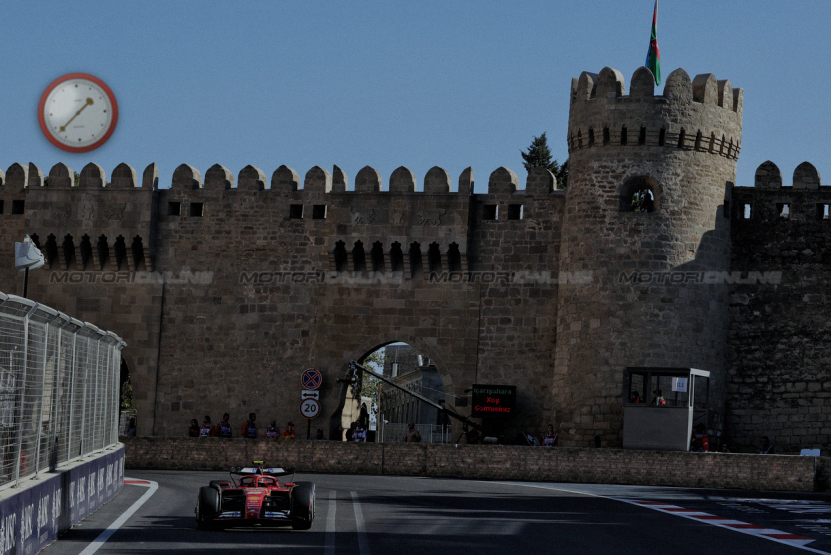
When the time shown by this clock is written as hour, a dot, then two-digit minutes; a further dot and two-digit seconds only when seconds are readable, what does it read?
1.38
